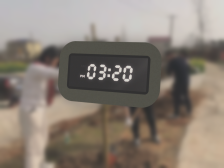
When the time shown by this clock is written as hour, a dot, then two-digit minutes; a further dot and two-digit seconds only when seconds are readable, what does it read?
3.20
